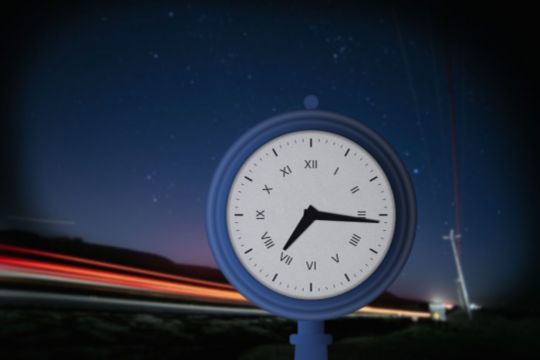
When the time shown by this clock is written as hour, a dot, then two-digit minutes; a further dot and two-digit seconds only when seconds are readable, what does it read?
7.16
